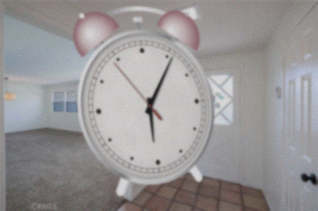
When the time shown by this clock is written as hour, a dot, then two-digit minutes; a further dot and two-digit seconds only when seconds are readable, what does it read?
6.05.54
